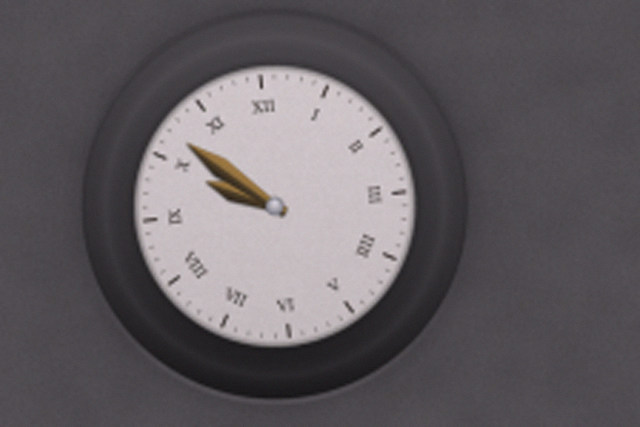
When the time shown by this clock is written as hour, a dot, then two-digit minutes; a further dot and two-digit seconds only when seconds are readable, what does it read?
9.52
